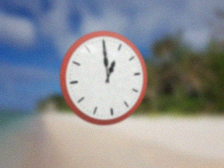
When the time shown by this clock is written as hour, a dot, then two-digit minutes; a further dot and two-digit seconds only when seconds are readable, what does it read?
1.00
